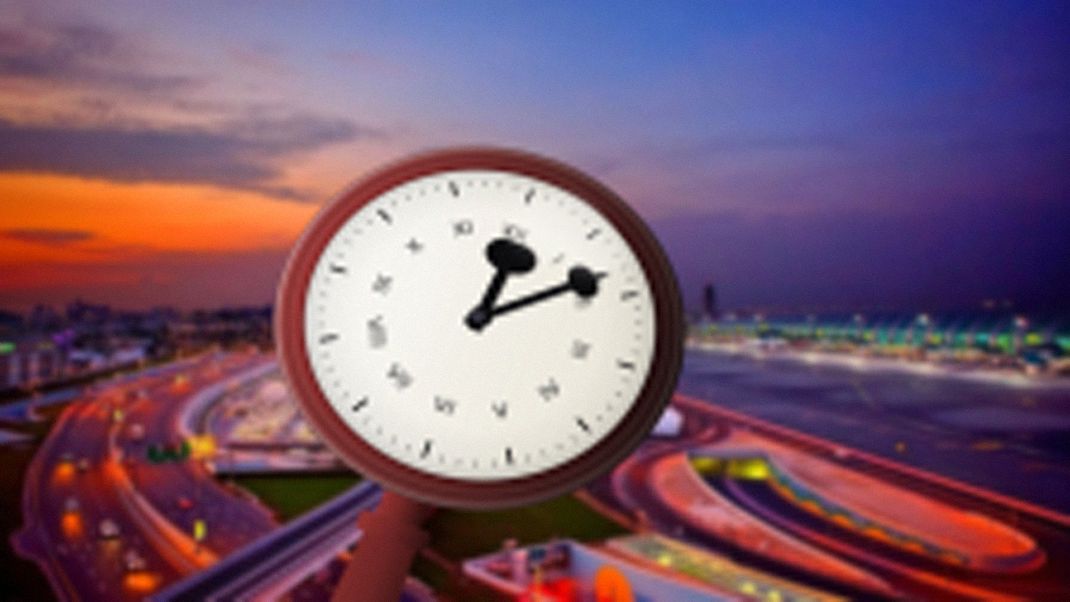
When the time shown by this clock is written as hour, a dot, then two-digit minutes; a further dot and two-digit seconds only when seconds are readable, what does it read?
12.08
